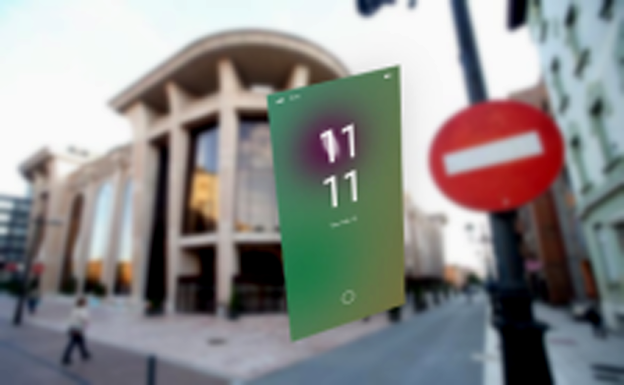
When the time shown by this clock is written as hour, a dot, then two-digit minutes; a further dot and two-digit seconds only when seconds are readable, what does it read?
11.11
